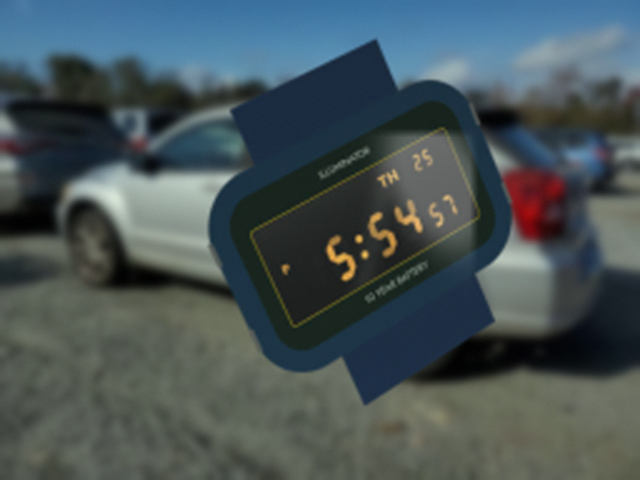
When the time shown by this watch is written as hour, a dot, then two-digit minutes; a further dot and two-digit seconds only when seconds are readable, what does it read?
5.54.57
